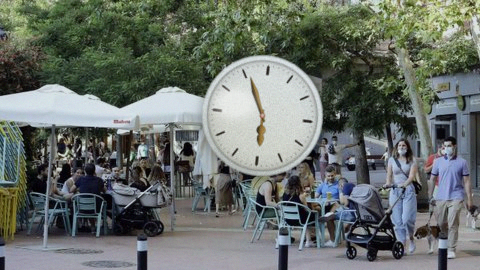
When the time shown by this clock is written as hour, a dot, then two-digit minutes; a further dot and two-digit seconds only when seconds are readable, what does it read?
5.56
